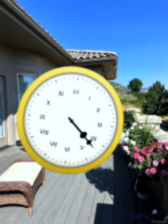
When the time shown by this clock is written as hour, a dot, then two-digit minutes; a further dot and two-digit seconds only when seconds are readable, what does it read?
4.22
